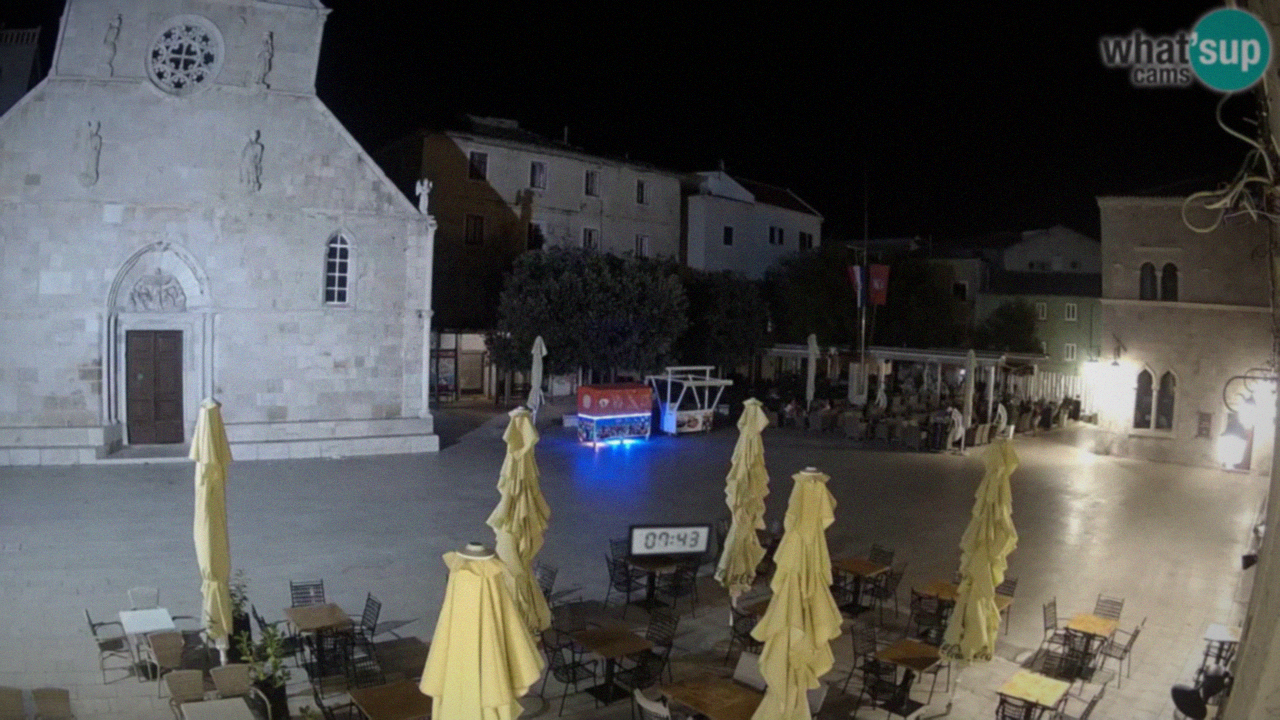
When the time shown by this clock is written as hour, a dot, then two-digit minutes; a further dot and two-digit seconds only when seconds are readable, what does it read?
7.43
